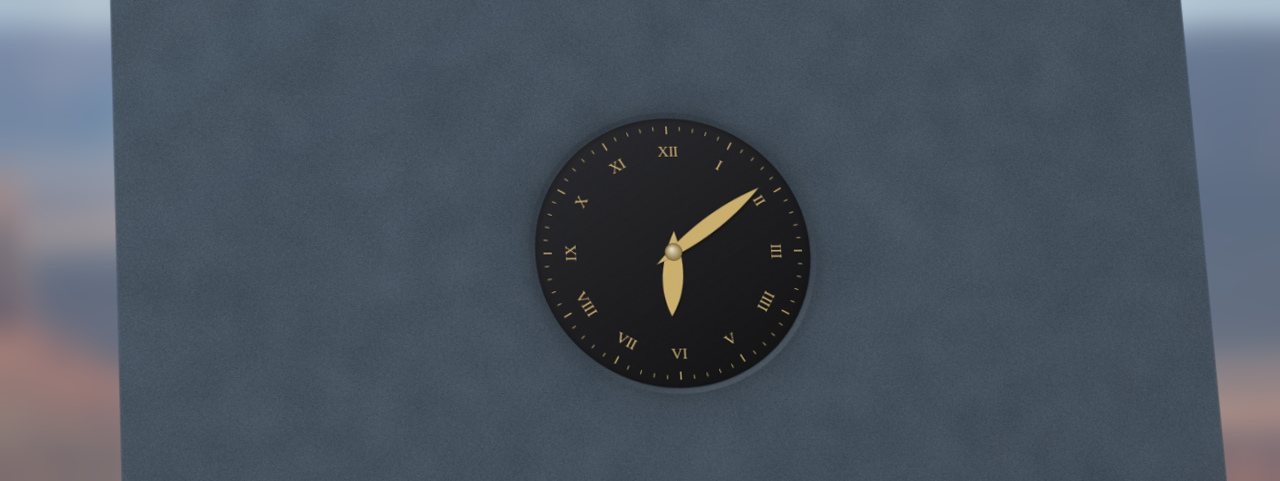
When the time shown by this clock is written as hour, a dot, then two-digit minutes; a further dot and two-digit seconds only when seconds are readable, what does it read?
6.09
